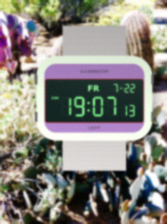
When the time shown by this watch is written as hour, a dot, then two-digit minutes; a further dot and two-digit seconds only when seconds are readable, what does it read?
19.07.13
